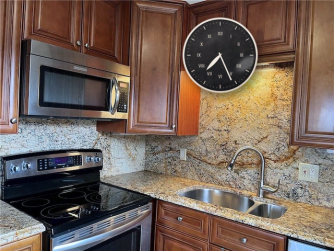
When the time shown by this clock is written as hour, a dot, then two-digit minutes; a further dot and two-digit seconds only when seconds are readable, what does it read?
7.26
